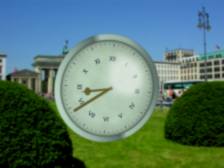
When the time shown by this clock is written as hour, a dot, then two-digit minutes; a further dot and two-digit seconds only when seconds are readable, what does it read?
8.39
